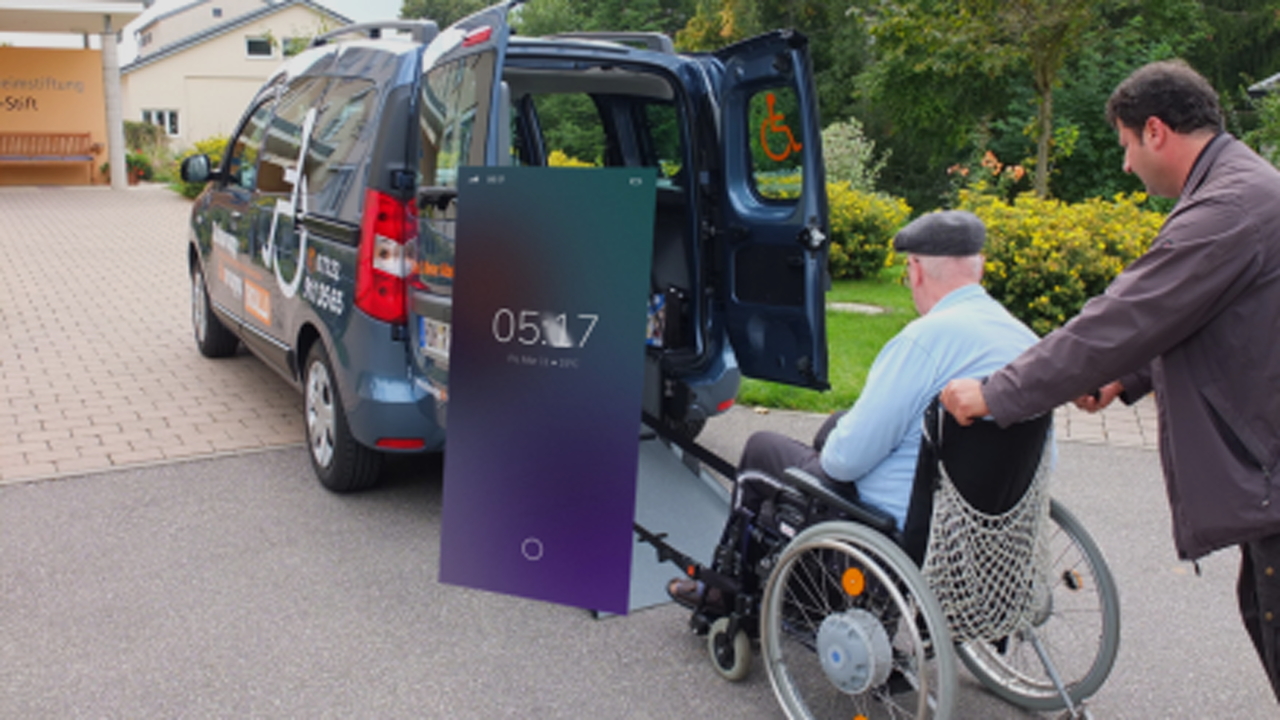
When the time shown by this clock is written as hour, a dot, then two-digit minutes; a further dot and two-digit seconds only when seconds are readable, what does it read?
5.17
